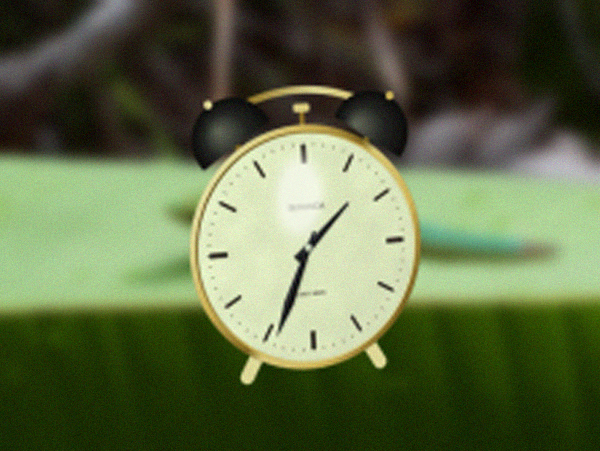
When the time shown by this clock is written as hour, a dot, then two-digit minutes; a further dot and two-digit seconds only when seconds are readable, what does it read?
1.34
